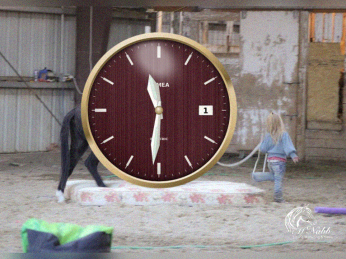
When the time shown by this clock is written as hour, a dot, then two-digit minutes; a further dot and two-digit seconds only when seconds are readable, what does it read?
11.31
